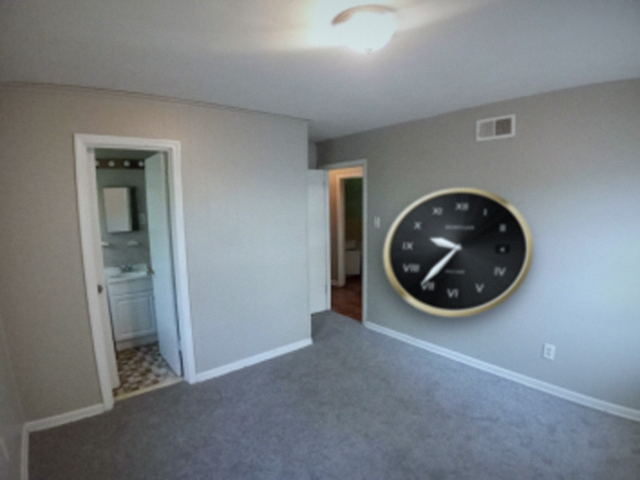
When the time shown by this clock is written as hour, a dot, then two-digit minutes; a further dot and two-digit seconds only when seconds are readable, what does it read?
9.36
